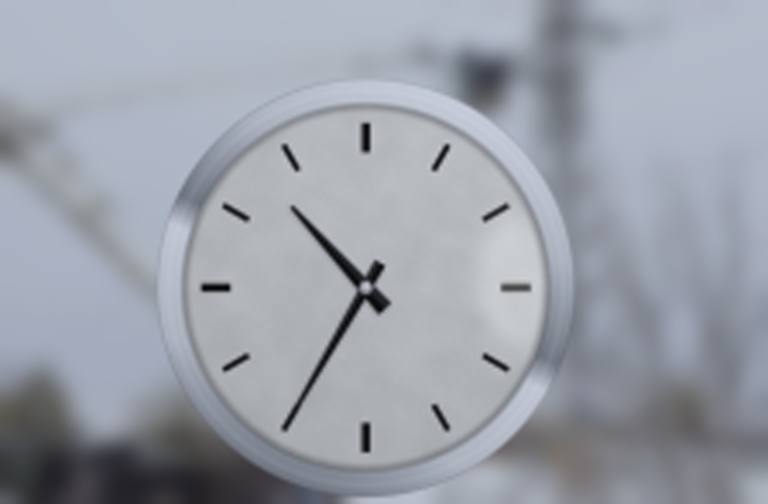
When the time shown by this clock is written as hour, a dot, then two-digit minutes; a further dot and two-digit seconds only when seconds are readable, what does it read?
10.35
